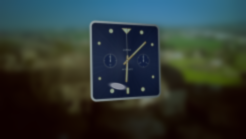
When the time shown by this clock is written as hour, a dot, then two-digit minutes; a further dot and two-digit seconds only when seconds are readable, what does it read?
6.08
